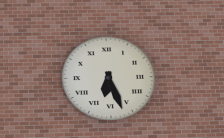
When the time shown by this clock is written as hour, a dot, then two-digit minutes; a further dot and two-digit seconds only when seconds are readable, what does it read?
6.27
